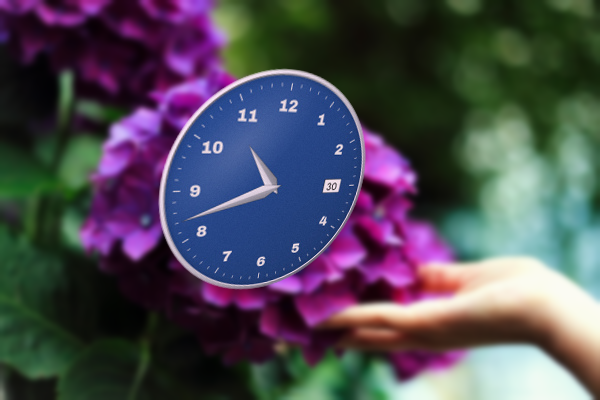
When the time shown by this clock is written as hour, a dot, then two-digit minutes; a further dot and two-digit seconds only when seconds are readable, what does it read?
10.42
